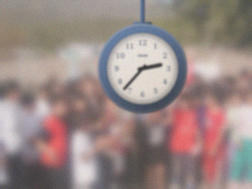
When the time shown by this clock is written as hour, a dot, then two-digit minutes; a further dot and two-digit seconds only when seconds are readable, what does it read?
2.37
